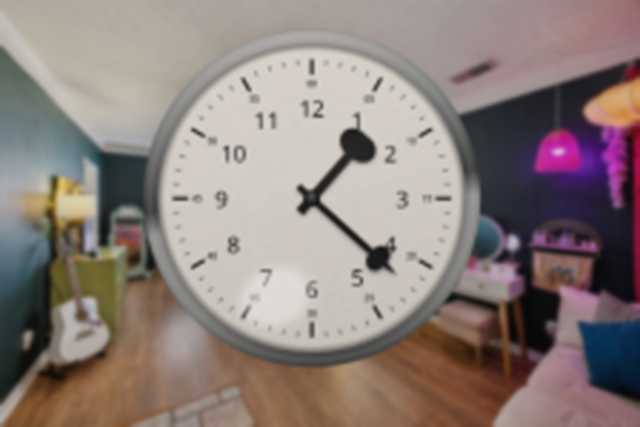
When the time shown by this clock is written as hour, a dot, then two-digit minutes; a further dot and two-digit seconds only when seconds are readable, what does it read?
1.22
